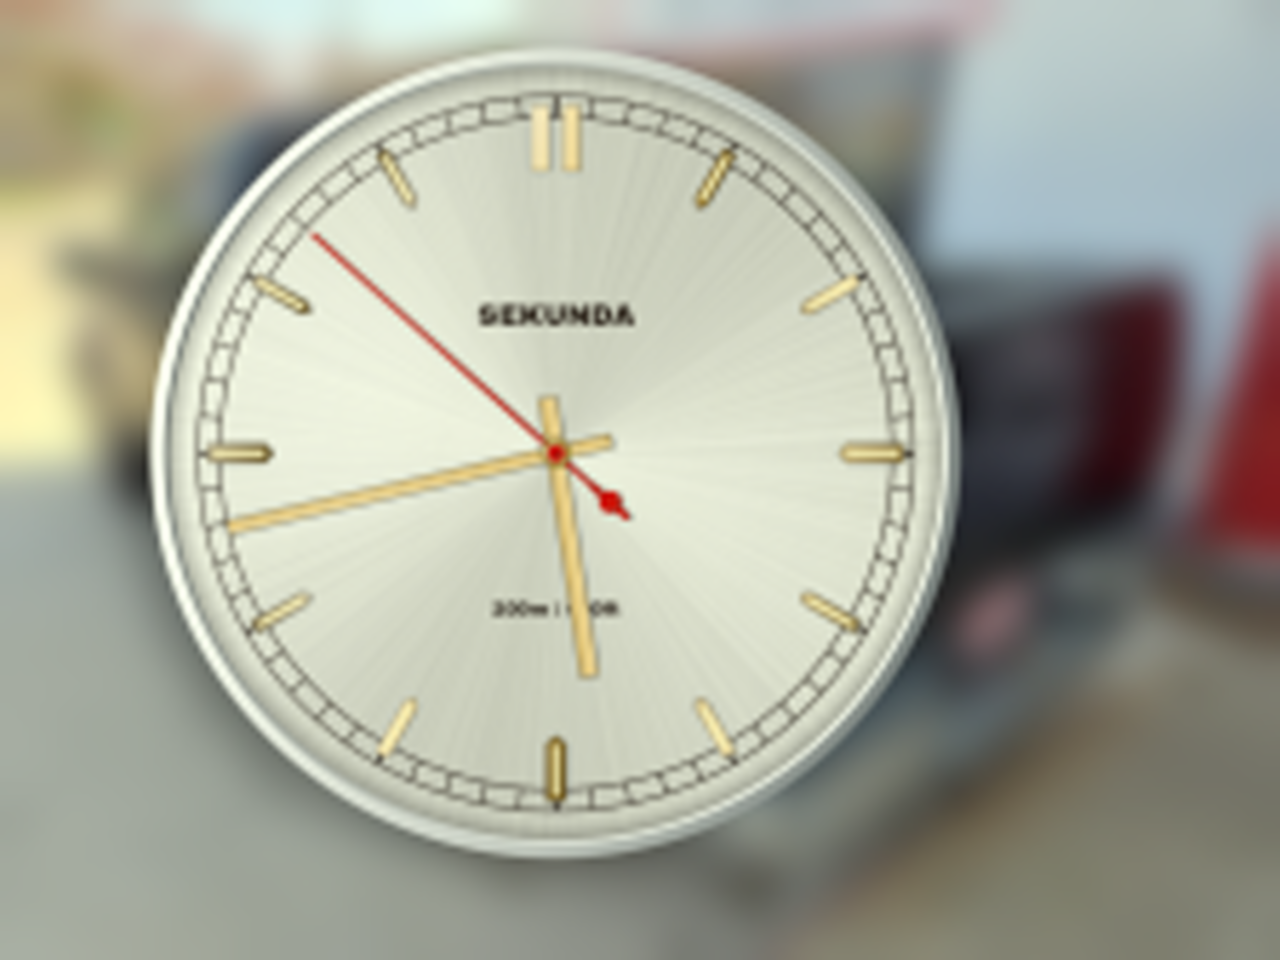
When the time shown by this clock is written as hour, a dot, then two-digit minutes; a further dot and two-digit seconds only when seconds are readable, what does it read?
5.42.52
